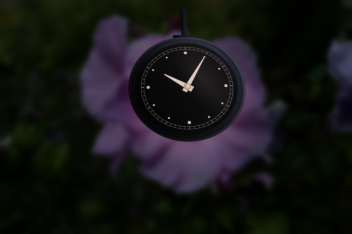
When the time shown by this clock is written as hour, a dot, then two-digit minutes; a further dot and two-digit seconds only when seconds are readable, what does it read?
10.05
